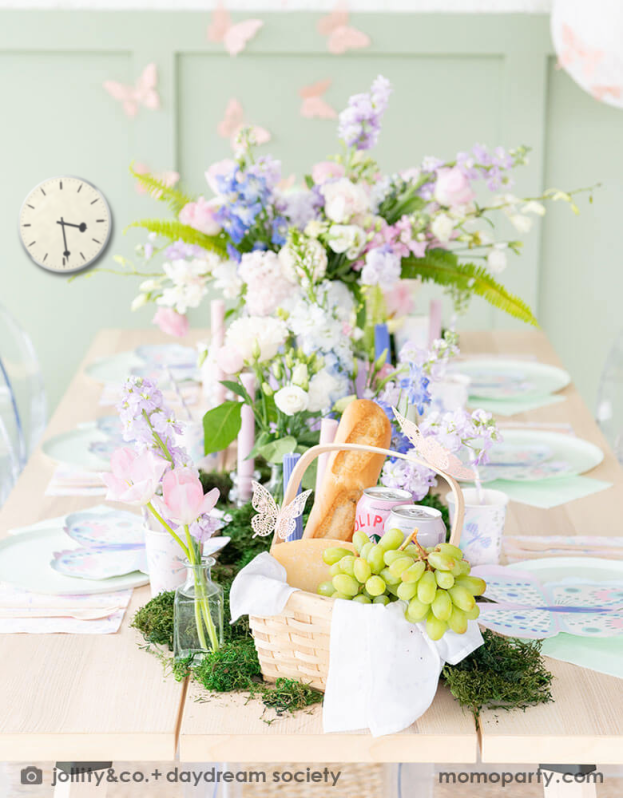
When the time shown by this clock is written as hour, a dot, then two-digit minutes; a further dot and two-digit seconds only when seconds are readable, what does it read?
3.29
